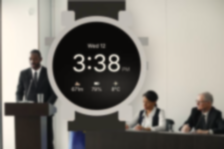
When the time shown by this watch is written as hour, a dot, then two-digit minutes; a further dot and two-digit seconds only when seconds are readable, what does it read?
3.38
